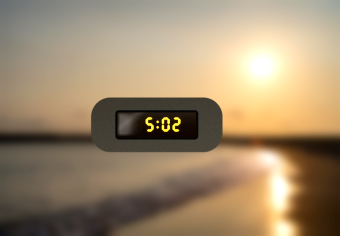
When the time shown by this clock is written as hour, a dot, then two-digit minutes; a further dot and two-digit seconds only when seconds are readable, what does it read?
5.02
